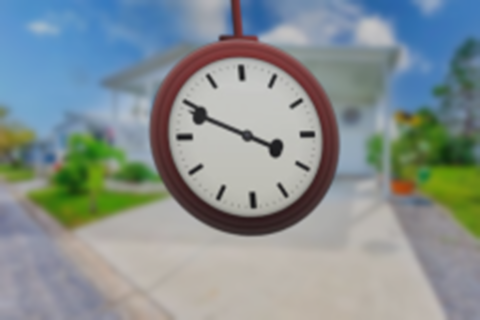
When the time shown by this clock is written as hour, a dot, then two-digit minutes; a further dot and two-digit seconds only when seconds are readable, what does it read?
3.49
